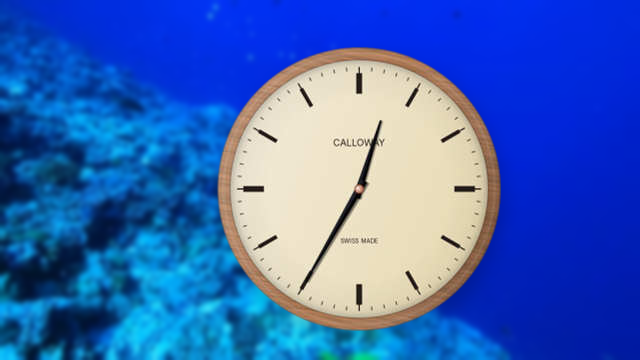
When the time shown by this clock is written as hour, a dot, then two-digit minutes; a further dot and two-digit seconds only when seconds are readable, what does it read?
12.35
